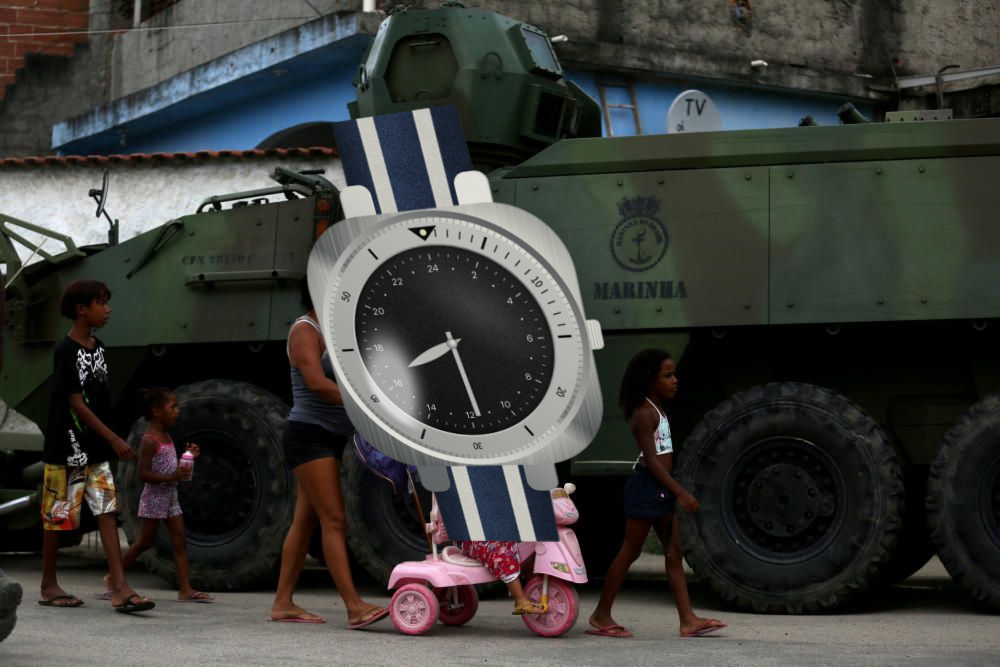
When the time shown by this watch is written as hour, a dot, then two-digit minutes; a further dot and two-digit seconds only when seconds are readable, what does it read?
16.29
